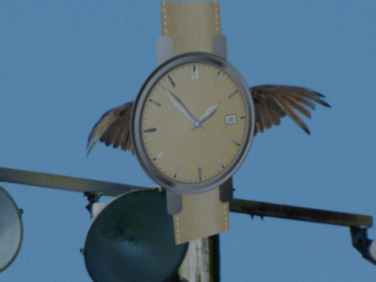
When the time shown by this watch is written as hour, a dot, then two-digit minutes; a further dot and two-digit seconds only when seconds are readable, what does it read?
1.53
